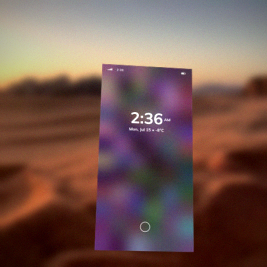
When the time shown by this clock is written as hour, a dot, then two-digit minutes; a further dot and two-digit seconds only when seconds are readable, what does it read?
2.36
